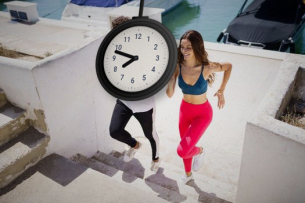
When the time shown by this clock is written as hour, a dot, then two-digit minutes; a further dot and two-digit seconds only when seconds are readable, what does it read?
7.48
